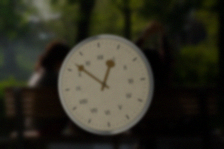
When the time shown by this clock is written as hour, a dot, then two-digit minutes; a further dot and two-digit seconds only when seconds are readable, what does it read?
12.52
